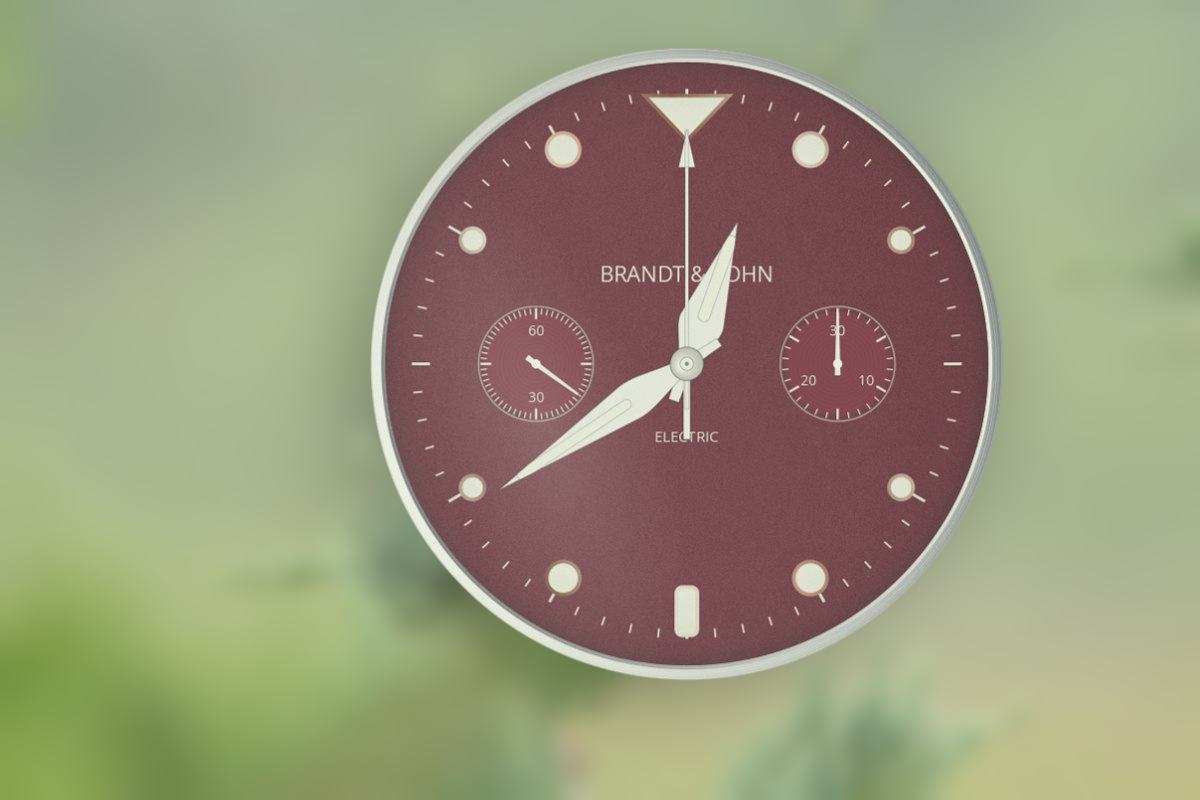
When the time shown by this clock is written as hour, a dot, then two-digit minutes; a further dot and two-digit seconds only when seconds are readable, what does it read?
12.39.21
